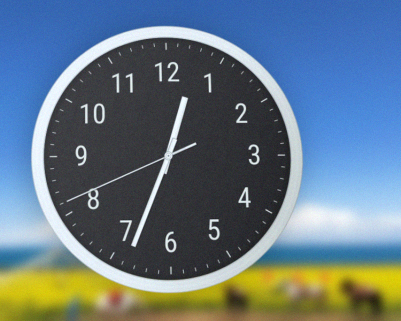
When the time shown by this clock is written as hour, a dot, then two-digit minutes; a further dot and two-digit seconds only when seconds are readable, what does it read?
12.33.41
